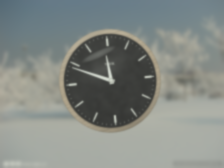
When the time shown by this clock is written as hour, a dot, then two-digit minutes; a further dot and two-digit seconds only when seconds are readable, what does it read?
11.49
